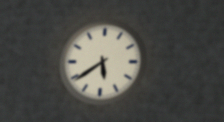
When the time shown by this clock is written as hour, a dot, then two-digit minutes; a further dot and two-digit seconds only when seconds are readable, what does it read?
5.39
